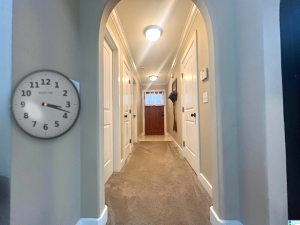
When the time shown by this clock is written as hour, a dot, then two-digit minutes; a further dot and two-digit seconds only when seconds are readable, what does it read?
3.18
